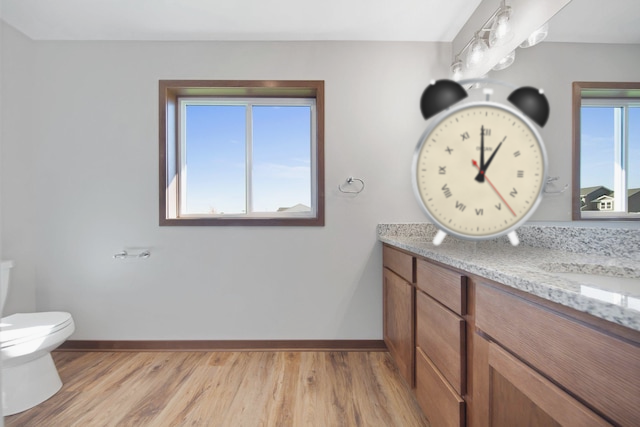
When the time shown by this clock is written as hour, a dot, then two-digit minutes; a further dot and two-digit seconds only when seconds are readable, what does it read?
12.59.23
